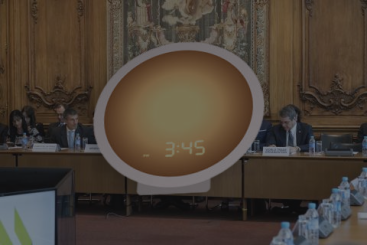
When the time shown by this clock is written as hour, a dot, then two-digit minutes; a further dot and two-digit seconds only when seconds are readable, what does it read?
3.45
